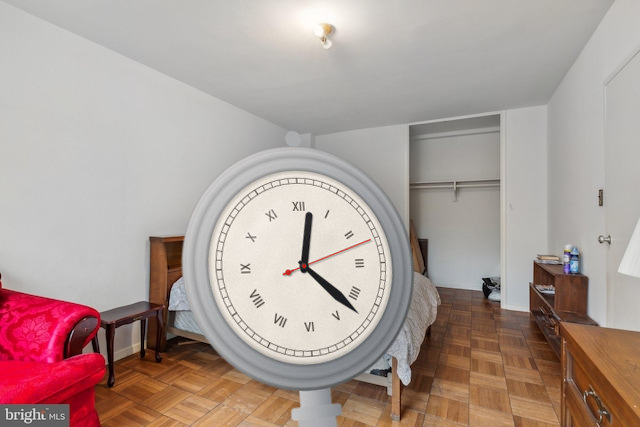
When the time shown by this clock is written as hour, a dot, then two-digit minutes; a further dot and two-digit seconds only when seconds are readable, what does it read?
12.22.12
